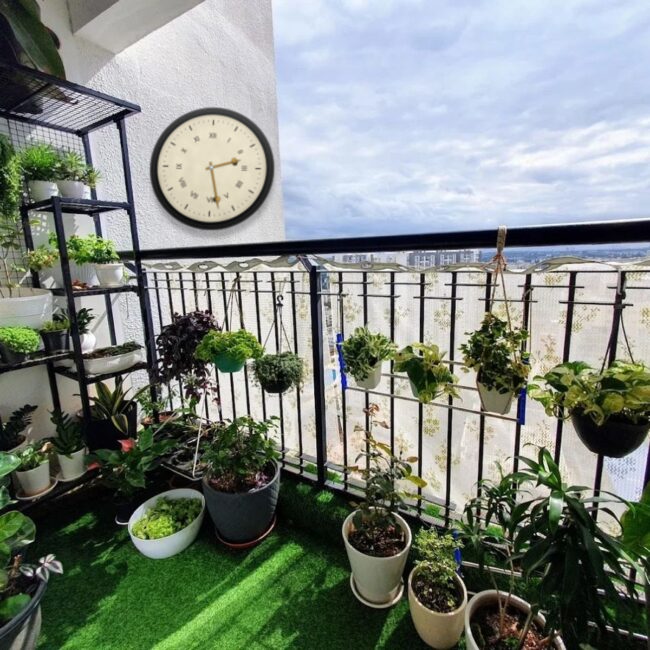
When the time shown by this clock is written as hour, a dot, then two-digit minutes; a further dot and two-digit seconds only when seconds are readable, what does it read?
2.28
